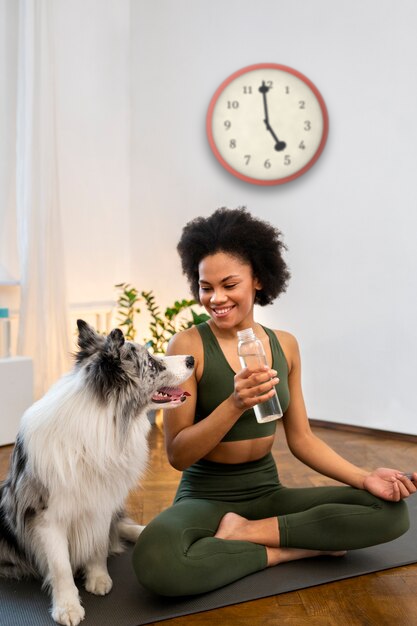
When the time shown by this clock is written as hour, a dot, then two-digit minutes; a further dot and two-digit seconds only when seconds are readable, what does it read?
4.59
